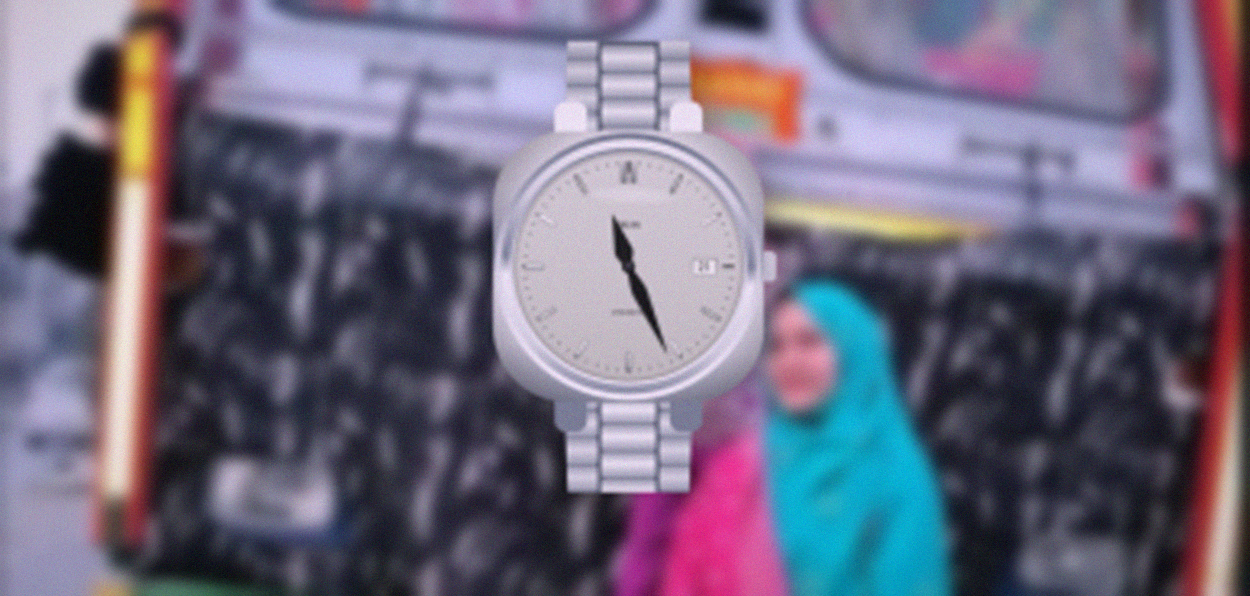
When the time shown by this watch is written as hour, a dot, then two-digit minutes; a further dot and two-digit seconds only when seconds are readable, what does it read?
11.26
